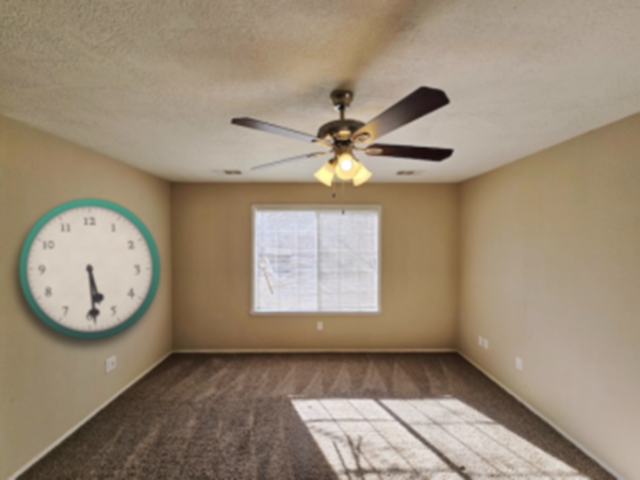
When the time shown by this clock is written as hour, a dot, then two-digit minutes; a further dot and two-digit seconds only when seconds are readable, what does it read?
5.29
